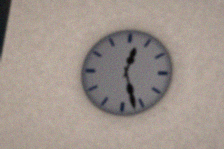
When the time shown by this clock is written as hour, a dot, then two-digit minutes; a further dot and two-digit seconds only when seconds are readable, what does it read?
12.27
